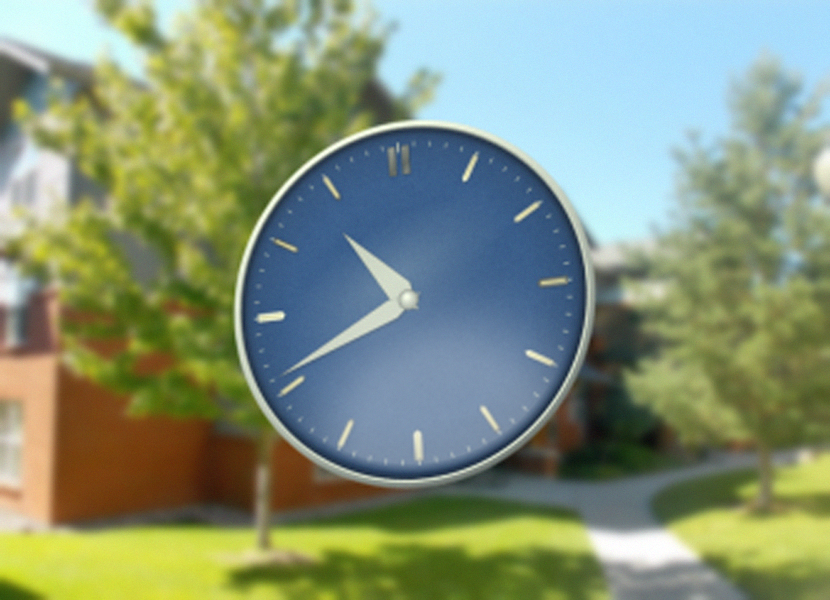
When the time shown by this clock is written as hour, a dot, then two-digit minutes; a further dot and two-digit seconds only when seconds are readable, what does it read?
10.41
